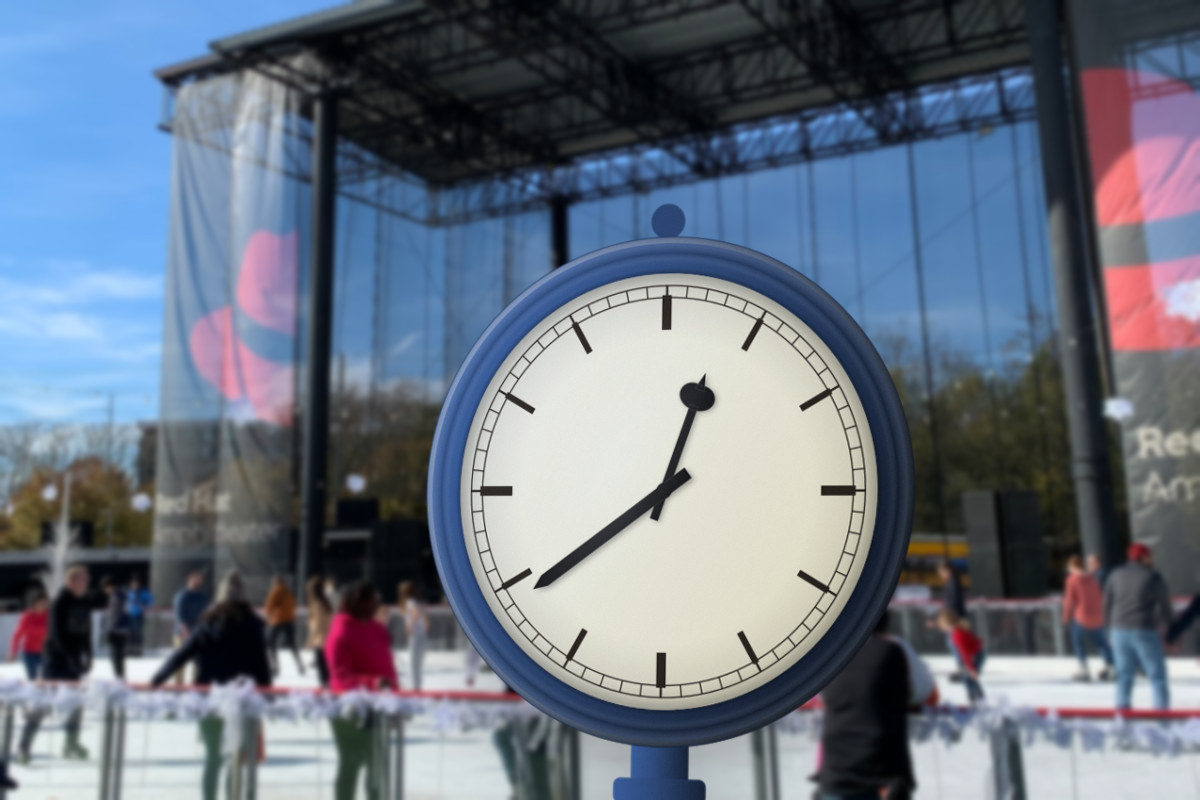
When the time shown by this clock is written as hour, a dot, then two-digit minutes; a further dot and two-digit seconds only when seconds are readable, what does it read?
12.39
